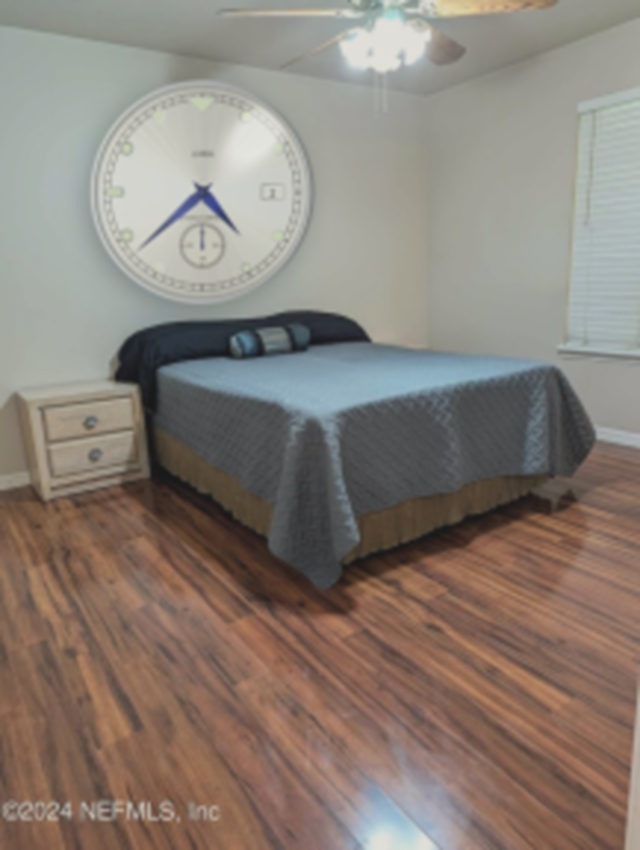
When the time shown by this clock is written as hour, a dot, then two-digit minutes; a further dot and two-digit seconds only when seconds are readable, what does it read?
4.38
